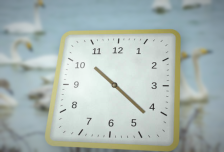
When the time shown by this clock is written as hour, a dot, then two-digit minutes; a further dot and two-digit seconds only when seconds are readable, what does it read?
10.22
